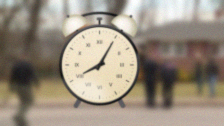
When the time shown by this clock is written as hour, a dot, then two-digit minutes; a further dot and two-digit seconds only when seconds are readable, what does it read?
8.05
